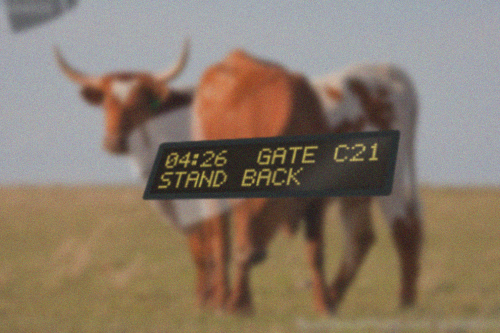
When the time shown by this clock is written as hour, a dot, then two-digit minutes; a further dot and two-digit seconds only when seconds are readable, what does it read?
4.26
